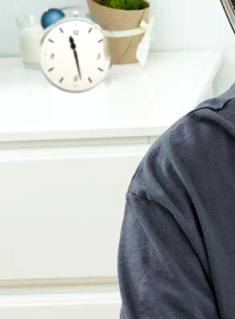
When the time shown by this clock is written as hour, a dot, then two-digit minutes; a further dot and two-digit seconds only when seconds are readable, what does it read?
11.28
